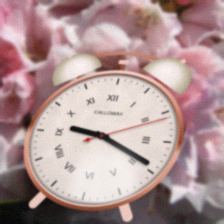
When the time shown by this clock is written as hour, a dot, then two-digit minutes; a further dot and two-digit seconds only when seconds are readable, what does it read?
9.19.11
